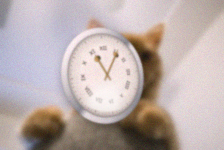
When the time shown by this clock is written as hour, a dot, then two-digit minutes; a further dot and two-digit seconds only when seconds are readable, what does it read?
11.06
